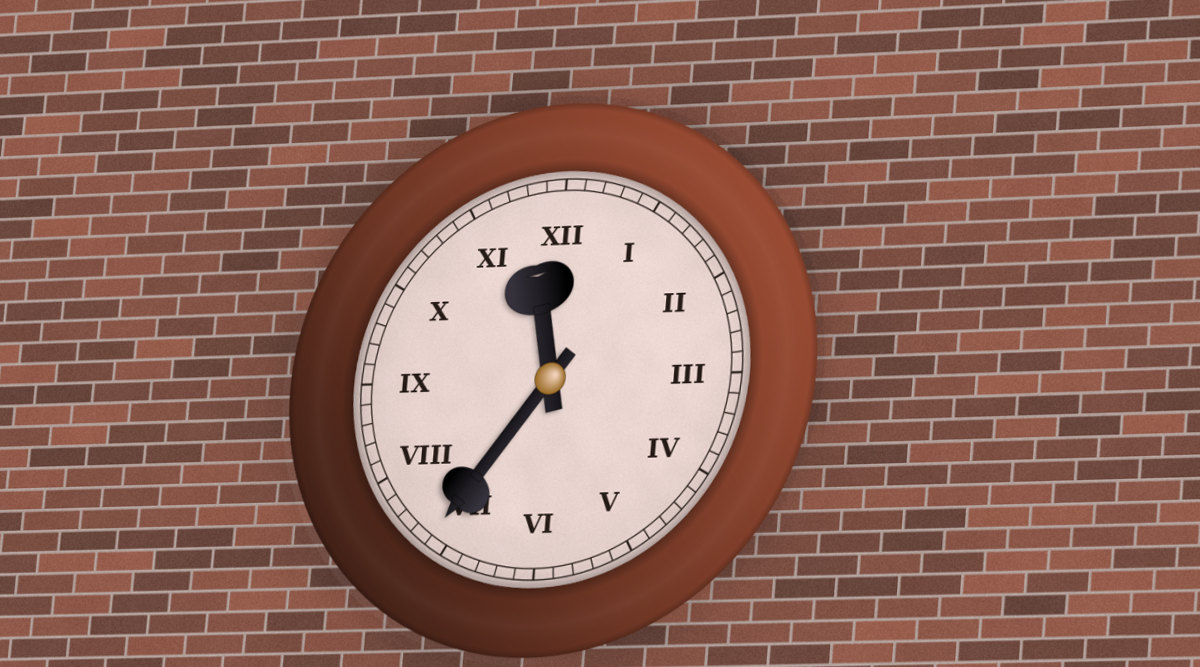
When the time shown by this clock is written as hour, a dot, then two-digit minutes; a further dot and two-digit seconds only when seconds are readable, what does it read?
11.36
